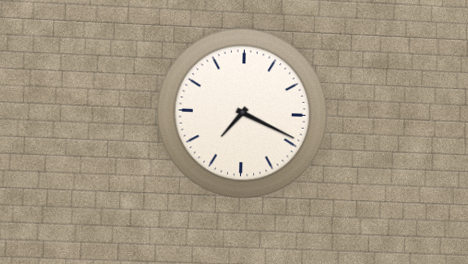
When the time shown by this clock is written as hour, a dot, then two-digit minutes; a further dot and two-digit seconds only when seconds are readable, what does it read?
7.19
